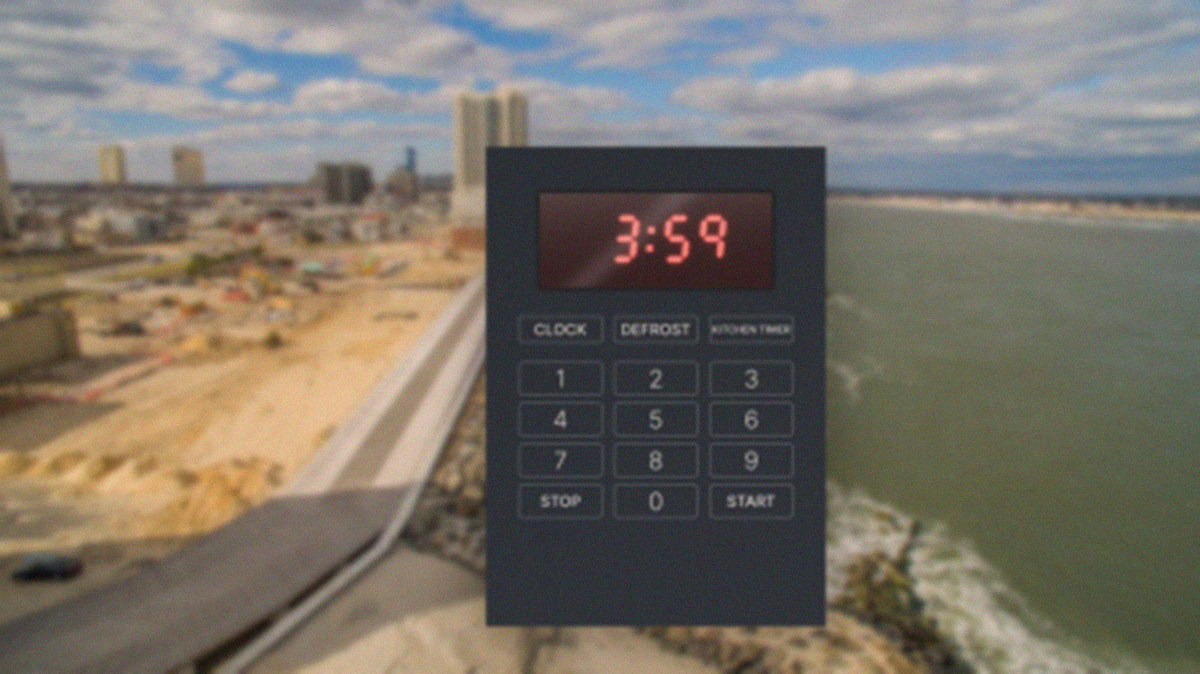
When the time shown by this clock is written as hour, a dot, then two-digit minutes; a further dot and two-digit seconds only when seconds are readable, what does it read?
3.59
